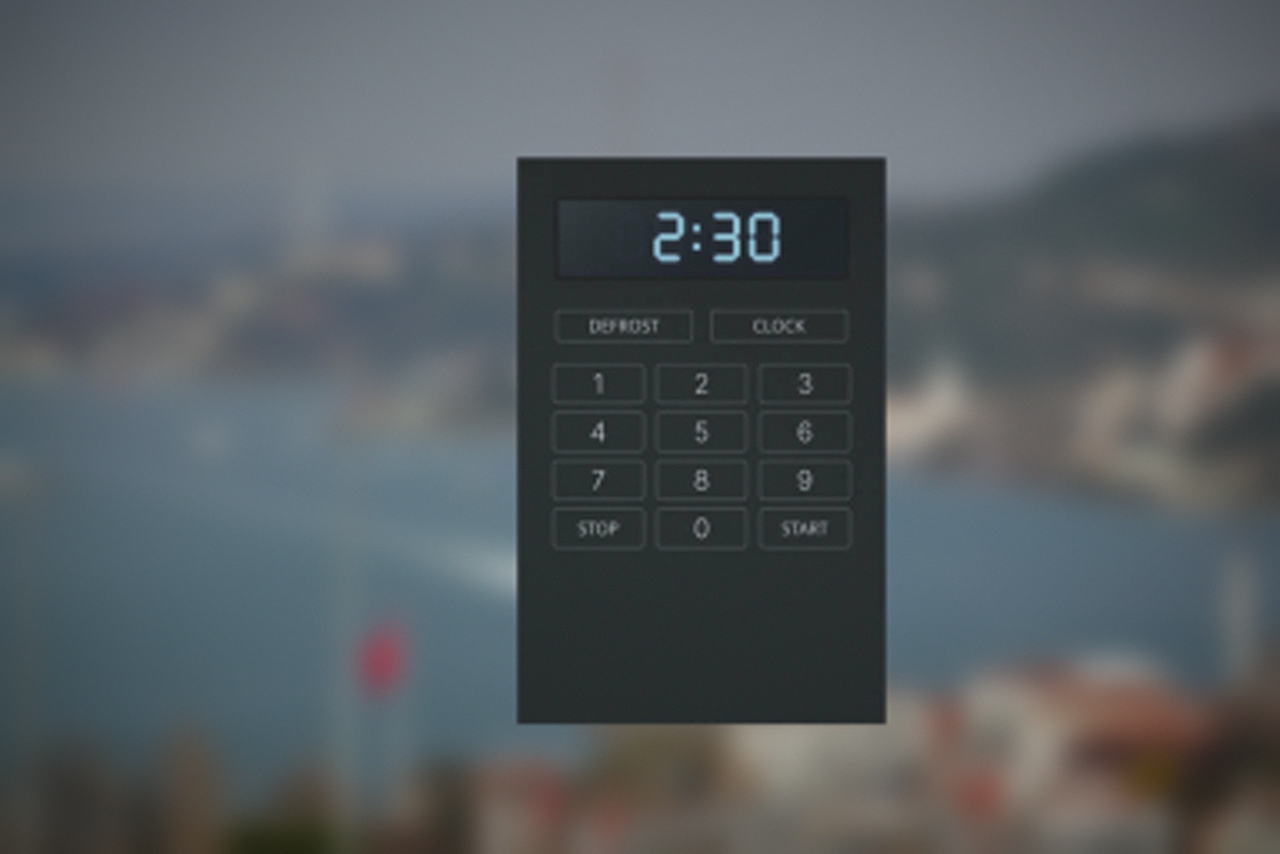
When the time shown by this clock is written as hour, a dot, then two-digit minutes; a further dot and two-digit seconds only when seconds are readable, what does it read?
2.30
